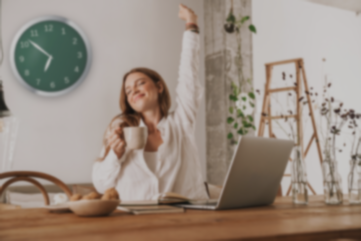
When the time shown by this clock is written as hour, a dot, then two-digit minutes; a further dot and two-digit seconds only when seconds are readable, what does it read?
6.52
